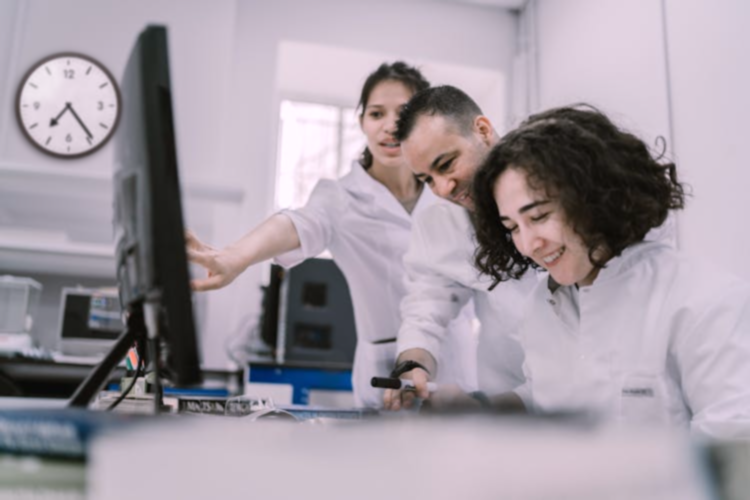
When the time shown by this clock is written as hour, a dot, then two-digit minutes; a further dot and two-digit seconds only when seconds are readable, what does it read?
7.24
